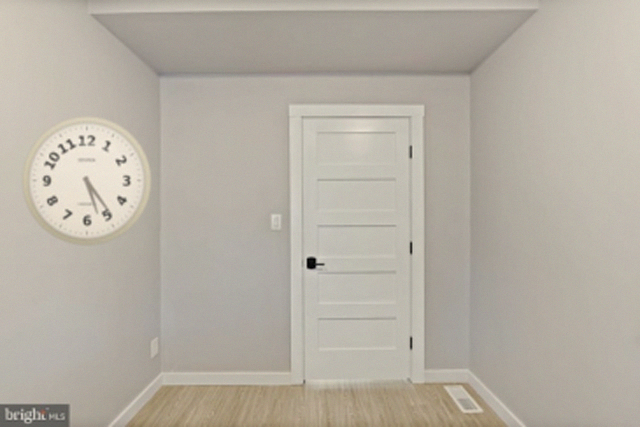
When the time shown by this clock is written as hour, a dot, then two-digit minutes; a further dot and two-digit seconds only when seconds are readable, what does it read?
5.24
